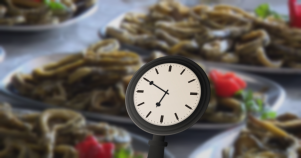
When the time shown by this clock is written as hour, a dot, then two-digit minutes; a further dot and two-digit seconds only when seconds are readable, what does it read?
6.50
